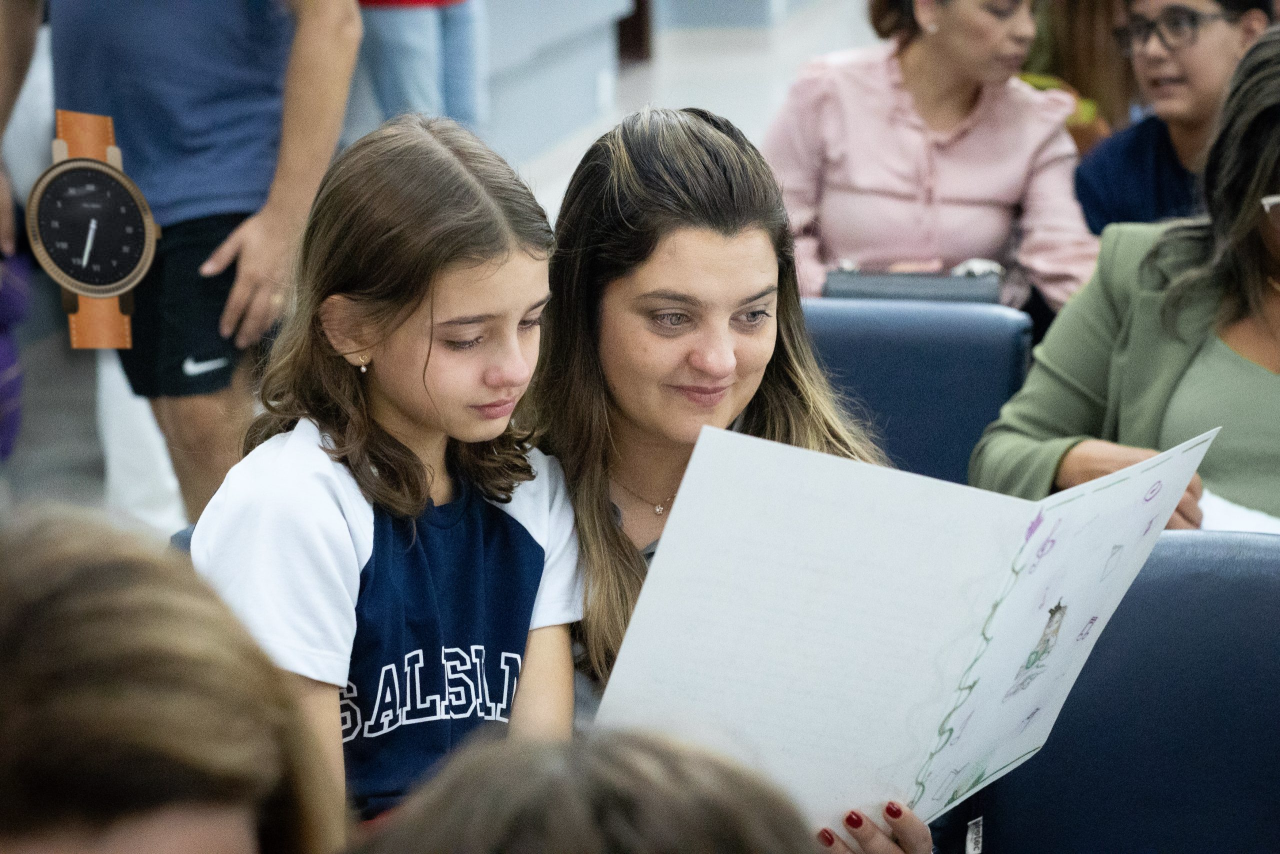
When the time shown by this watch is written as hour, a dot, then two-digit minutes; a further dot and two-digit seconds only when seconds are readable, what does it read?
6.33
